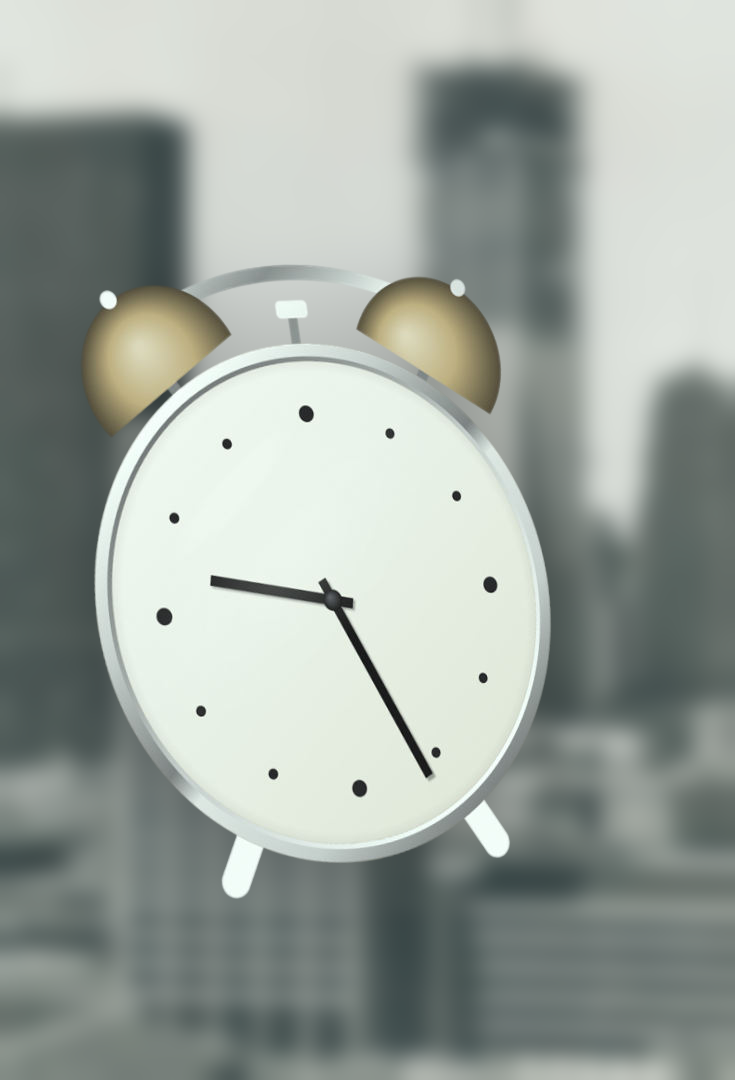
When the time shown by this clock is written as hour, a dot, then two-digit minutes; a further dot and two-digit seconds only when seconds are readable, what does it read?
9.26
